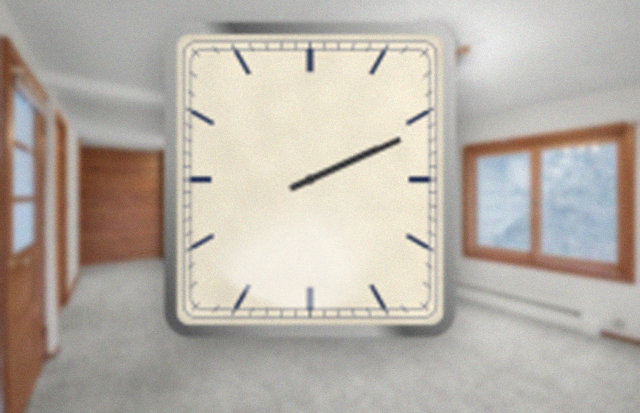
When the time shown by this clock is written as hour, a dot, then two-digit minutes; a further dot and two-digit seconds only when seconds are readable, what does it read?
2.11
